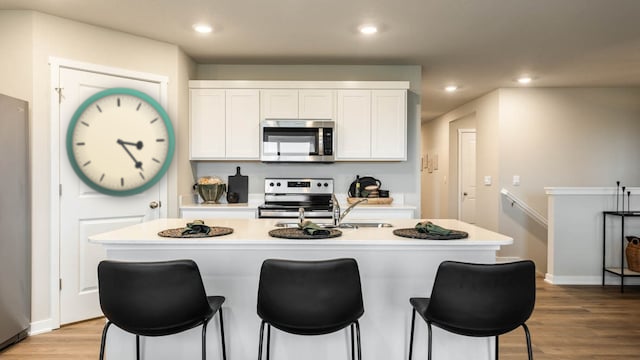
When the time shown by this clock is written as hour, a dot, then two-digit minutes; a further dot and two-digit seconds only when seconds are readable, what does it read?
3.24
